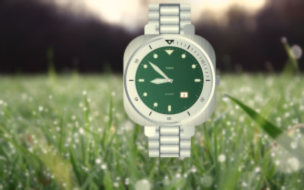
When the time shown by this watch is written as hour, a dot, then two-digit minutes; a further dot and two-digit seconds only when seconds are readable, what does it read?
8.52
